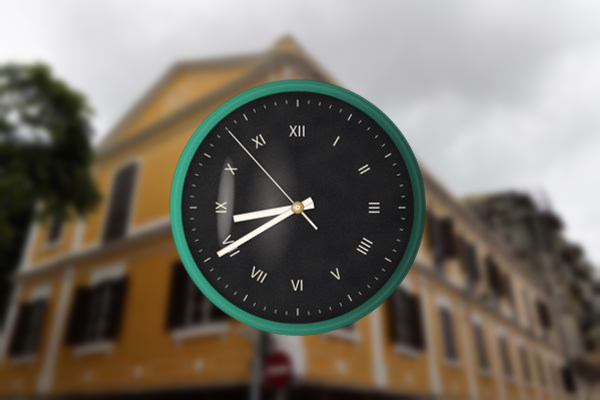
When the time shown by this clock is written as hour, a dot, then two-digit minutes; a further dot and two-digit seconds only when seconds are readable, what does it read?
8.39.53
